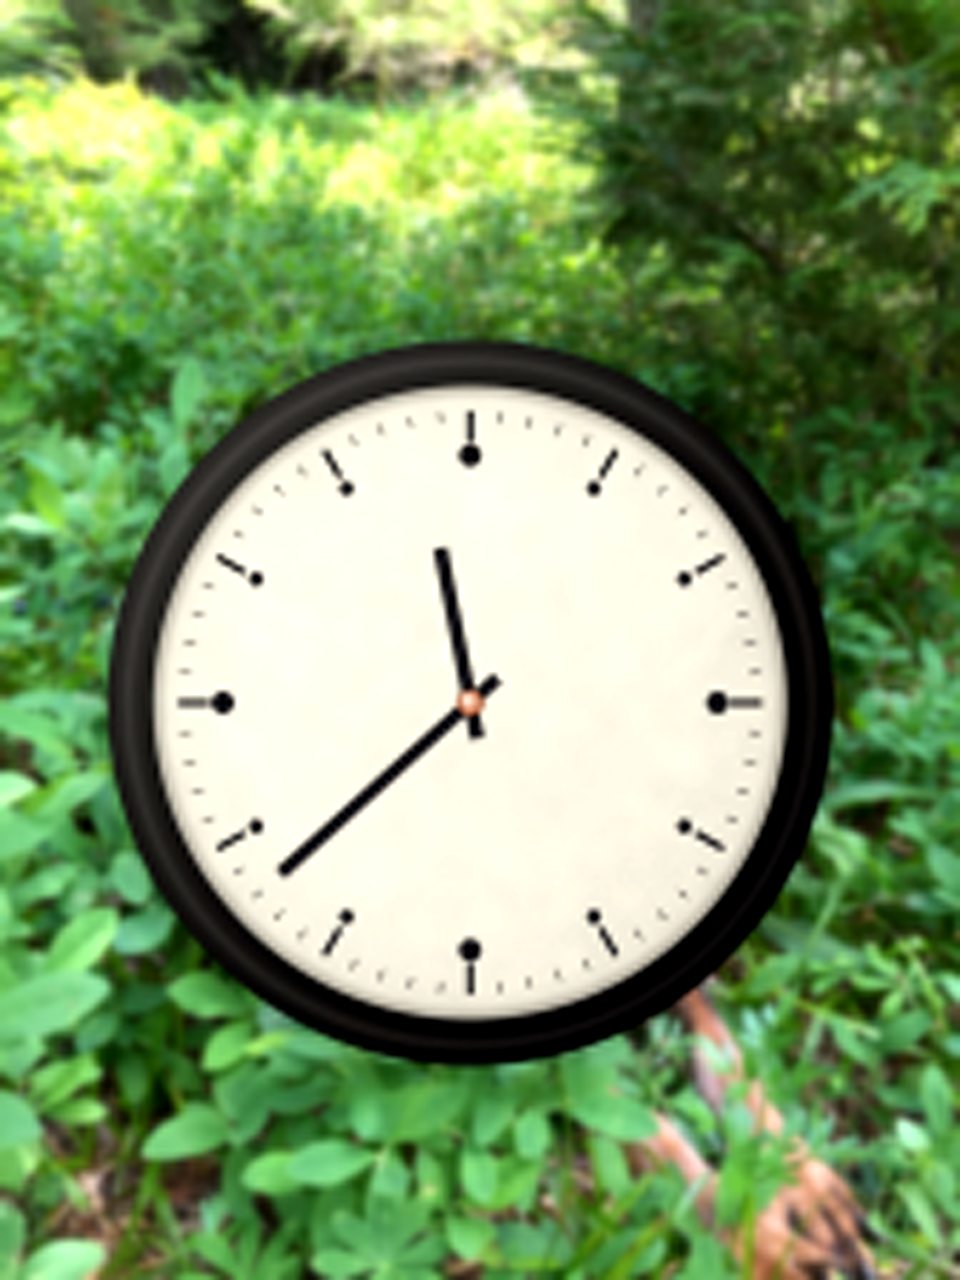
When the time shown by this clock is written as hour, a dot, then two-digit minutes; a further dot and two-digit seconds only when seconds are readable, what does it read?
11.38
